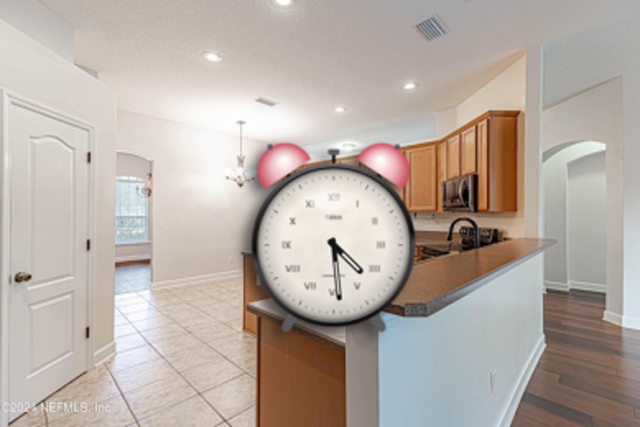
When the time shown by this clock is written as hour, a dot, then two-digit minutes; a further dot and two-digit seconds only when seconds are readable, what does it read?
4.29
